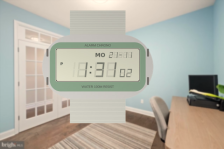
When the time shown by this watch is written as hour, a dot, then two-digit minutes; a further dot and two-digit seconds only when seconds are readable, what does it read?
1.31.02
